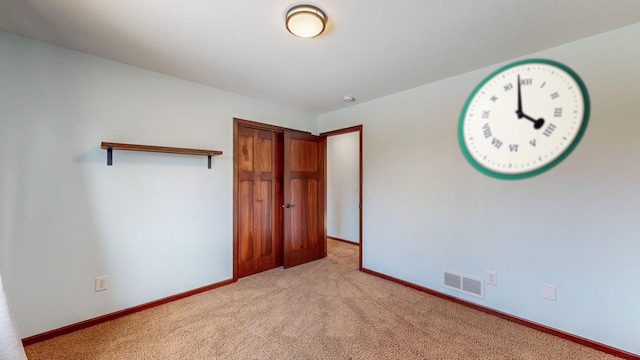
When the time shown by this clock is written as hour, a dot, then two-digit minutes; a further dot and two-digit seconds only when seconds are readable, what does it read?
3.58
